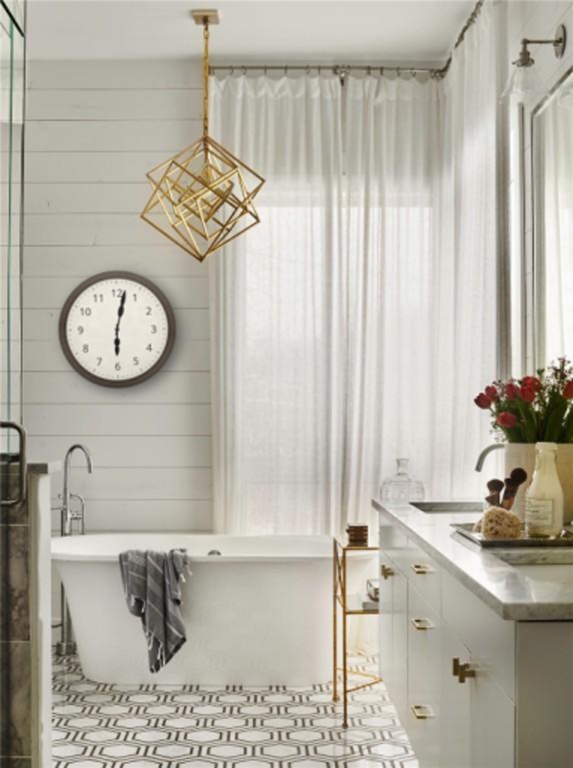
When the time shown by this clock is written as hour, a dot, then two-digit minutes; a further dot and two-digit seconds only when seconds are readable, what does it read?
6.02
